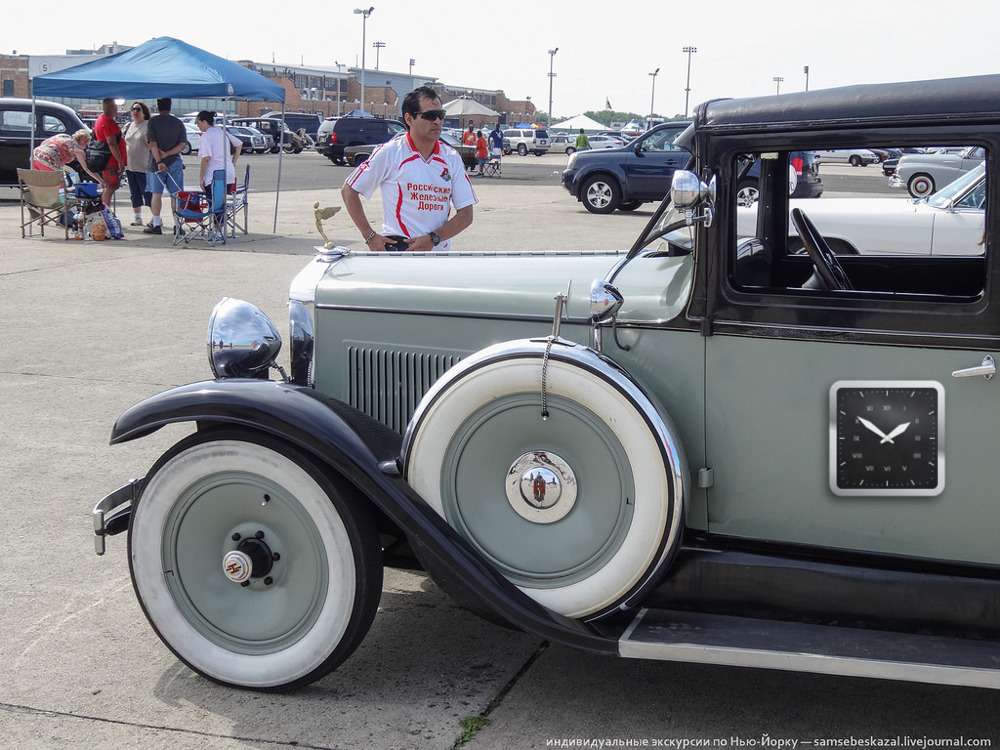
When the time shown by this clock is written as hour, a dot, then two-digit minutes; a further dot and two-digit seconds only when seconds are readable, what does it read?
1.51
